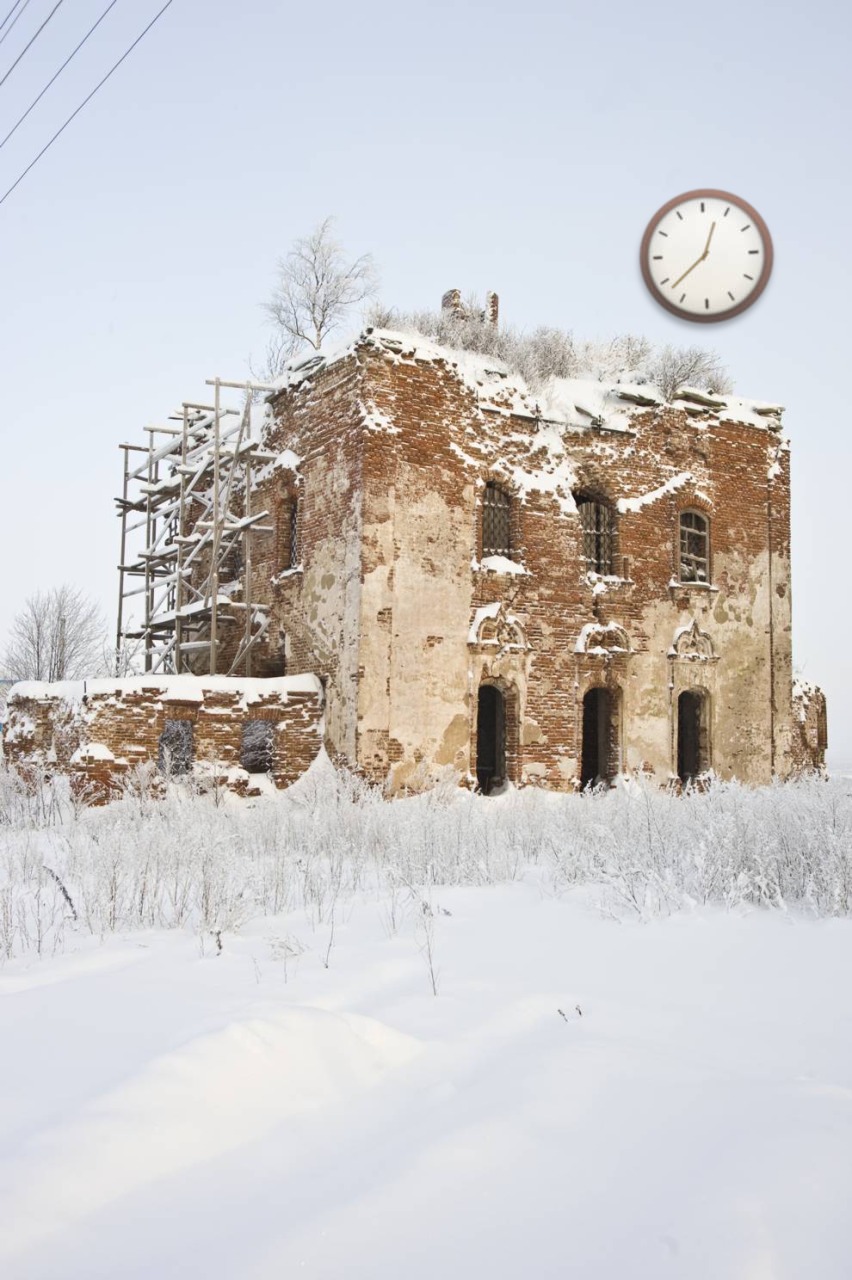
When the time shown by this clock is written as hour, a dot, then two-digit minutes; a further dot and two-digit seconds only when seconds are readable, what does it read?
12.38
